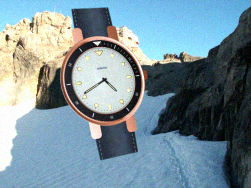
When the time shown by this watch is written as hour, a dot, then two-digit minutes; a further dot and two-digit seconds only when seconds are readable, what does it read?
4.41
